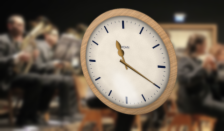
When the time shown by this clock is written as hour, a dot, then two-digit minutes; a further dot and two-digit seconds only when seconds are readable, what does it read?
11.20
